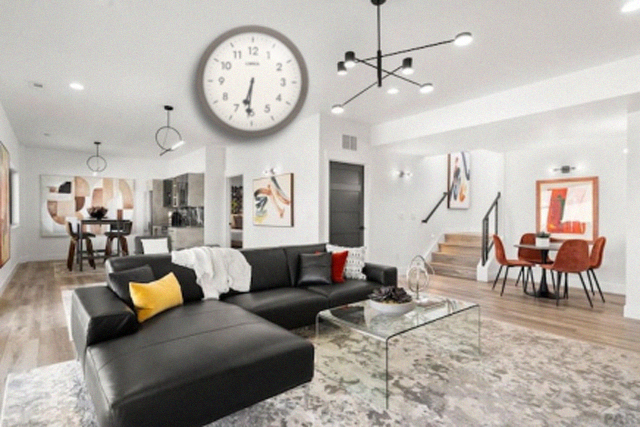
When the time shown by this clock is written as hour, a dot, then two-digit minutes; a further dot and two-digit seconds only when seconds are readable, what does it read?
6.31
